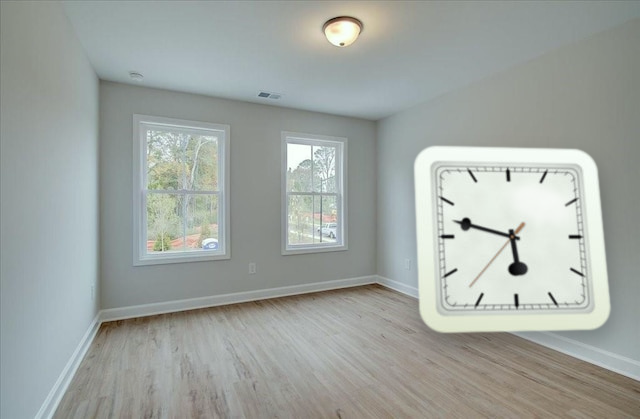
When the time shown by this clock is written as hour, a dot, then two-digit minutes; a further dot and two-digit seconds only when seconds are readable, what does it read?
5.47.37
